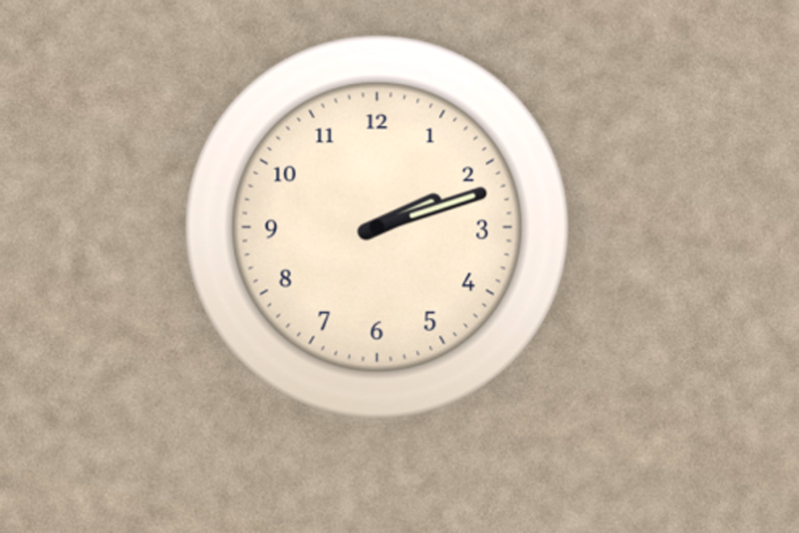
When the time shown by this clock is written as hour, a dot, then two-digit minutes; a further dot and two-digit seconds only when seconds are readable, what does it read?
2.12
